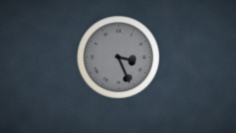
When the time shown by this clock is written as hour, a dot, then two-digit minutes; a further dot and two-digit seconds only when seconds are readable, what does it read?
3.26
